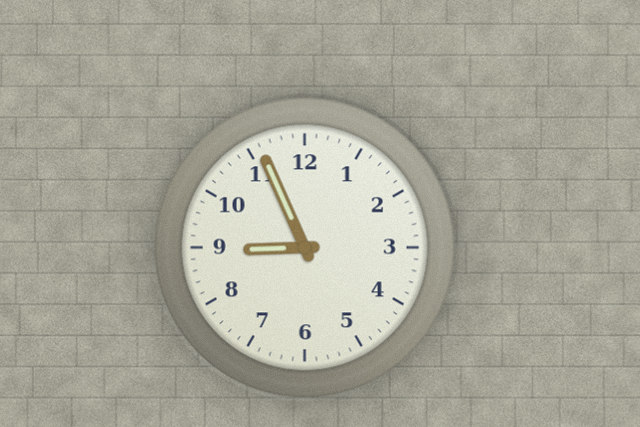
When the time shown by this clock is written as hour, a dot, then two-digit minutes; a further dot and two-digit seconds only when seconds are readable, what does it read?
8.56
